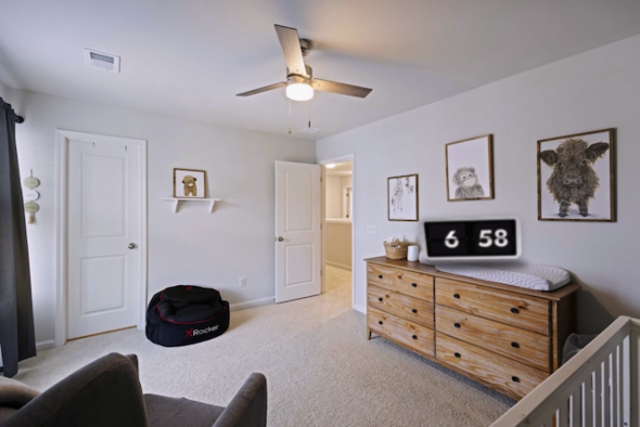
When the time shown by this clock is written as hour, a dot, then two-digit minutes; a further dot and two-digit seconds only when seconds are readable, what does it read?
6.58
